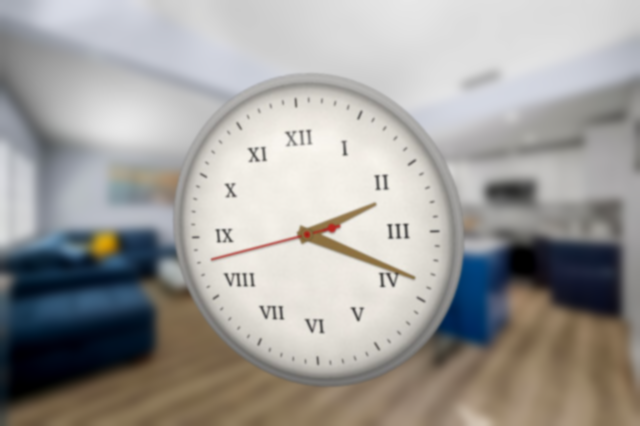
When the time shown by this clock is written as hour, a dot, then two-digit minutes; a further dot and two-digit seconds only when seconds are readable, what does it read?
2.18.43
